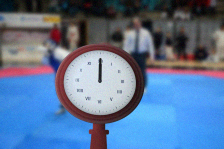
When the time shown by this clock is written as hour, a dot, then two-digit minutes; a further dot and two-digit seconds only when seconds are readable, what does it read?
12.00
